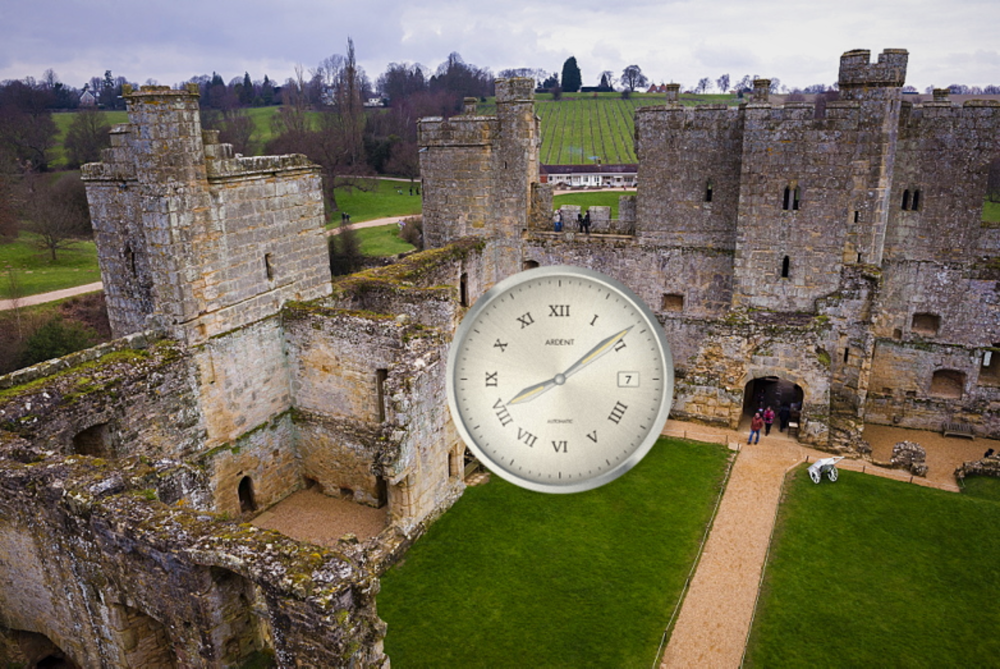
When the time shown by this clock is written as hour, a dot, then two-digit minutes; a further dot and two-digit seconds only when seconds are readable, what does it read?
8.09
